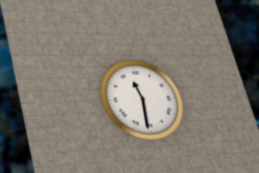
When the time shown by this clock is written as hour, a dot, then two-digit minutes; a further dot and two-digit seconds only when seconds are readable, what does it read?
11.31
